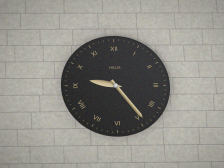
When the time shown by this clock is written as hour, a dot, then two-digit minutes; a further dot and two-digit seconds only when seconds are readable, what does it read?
9.24
